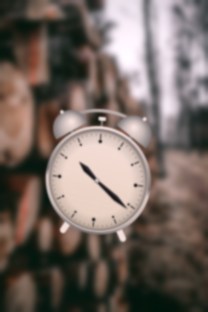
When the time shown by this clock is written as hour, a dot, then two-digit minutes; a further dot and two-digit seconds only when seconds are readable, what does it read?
10.21
